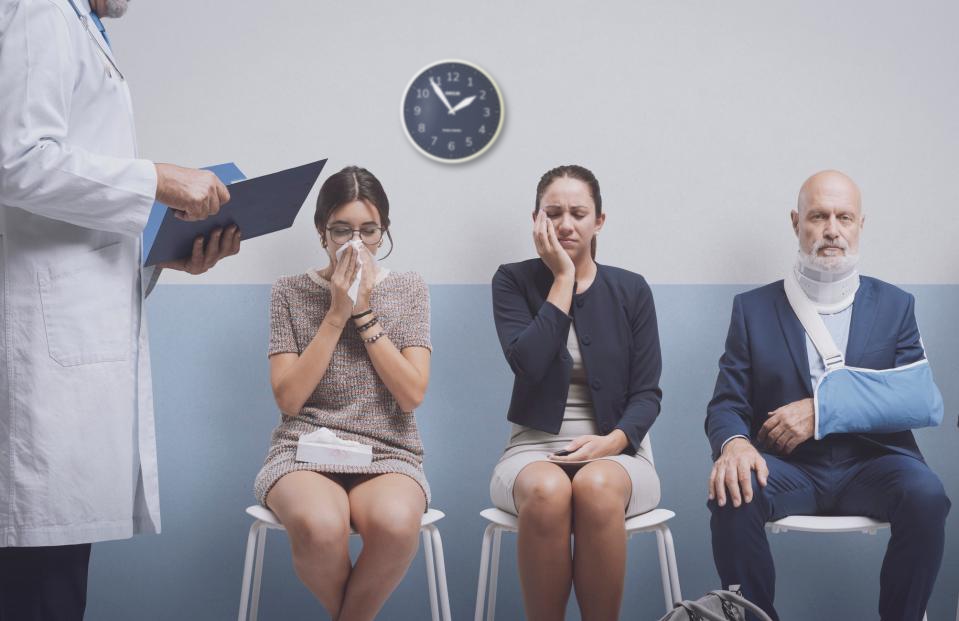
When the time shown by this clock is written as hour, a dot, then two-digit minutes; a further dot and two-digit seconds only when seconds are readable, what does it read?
1.54
